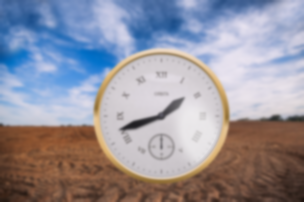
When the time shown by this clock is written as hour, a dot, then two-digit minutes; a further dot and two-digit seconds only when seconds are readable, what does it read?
1.42
